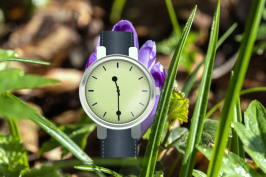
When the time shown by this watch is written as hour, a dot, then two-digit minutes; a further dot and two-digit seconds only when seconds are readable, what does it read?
11.30
